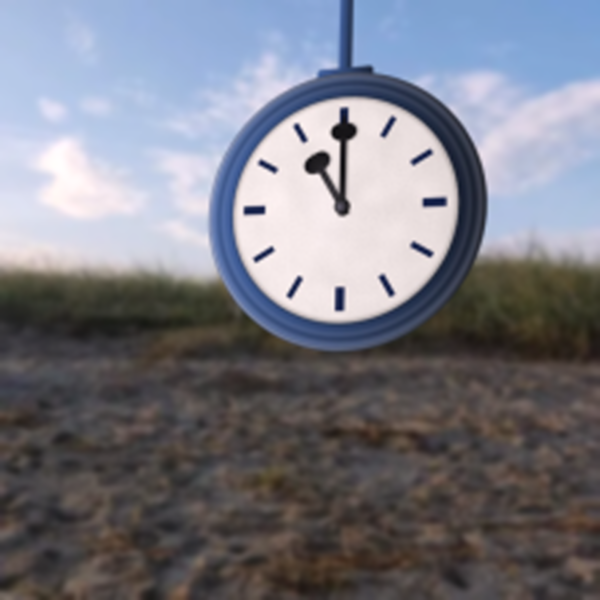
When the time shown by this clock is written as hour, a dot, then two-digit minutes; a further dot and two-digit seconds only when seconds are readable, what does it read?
11.00
